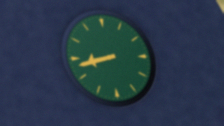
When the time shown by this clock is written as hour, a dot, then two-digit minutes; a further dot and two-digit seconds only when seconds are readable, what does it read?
8.43
